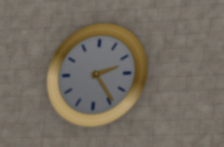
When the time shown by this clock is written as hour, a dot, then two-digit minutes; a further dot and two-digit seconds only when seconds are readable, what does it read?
2.24
